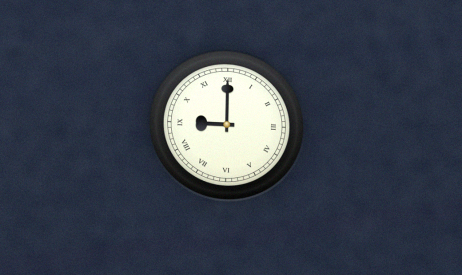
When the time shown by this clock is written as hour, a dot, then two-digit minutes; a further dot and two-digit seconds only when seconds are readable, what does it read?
9.00
